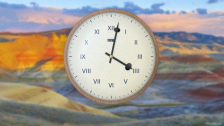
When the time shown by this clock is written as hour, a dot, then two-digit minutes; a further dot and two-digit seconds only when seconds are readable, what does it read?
4.02
